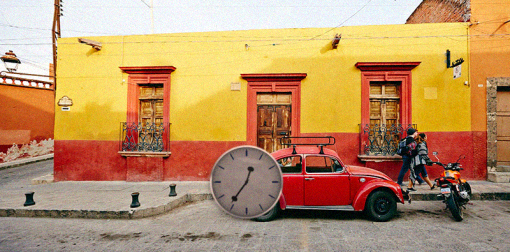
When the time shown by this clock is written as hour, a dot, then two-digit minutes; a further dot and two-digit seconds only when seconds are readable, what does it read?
12.36
